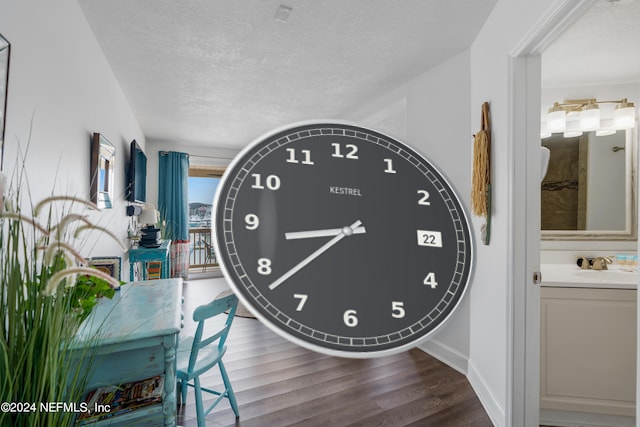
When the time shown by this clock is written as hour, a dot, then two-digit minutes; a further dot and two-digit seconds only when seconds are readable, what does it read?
8.38
